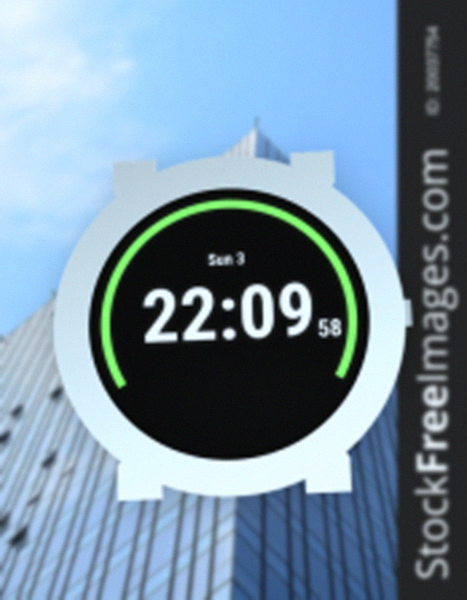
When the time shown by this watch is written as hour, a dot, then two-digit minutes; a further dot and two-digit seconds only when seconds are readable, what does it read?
22.09.58
